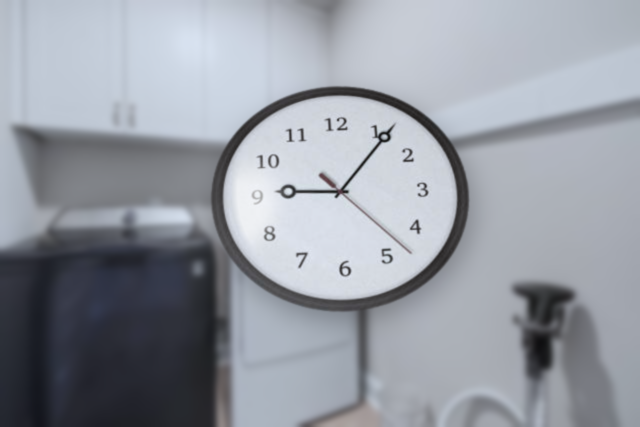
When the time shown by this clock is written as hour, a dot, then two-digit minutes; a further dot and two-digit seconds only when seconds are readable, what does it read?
9.06.23
